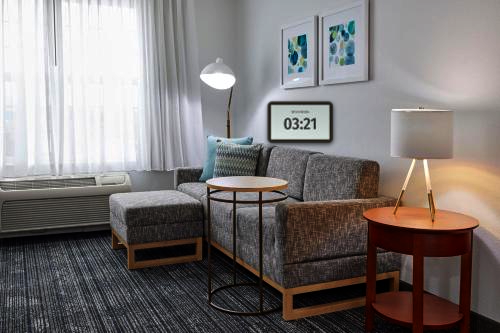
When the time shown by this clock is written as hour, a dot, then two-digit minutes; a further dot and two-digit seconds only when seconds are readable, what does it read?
3.21
